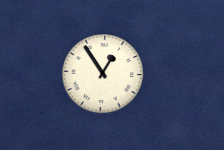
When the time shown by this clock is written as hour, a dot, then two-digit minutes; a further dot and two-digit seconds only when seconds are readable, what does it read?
12.54
